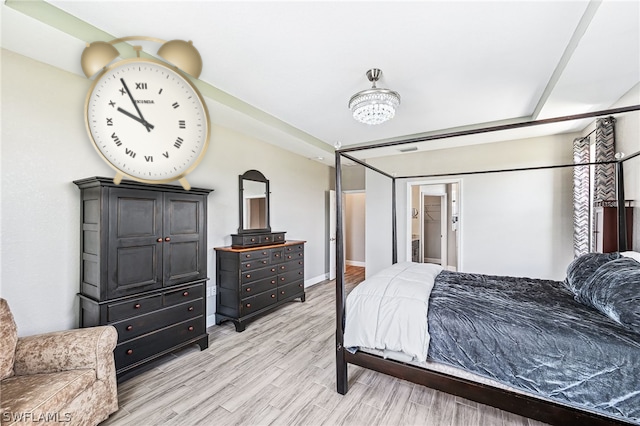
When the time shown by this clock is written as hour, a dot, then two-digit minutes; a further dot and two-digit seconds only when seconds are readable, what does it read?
9.56
